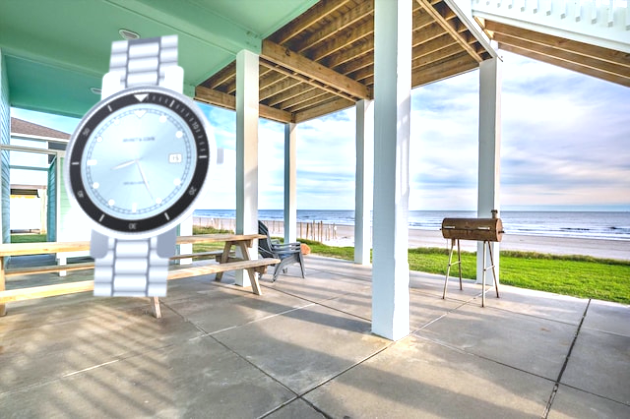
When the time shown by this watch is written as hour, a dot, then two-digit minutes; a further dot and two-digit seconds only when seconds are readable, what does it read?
8.26
